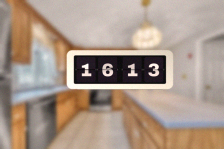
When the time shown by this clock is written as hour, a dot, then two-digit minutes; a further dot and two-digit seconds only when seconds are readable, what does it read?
16.13
